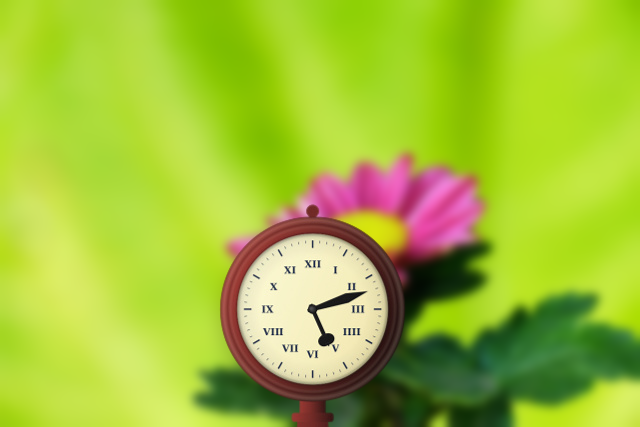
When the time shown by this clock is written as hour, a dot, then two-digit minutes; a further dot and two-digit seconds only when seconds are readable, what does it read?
5.12
